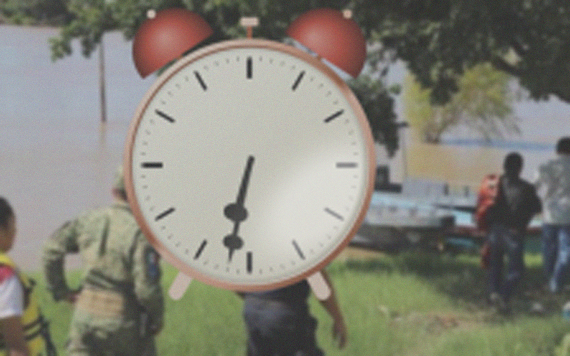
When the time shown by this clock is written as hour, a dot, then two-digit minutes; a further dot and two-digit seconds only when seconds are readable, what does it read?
6.32
